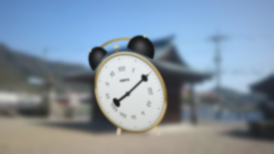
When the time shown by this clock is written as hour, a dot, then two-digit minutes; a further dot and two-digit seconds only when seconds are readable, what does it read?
8.10
